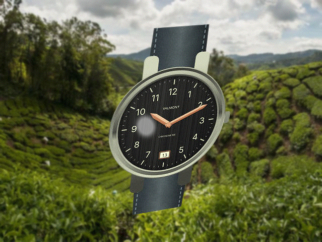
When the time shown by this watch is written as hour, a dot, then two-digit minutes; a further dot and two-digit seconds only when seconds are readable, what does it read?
10.11
